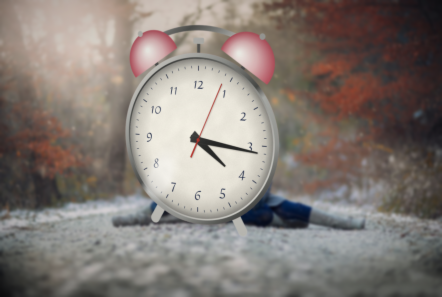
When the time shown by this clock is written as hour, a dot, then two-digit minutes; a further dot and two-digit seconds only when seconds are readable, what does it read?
4.16.04
